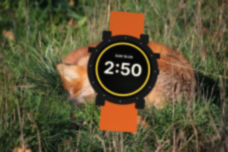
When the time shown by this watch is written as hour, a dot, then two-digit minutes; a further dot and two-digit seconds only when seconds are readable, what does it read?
2.50
